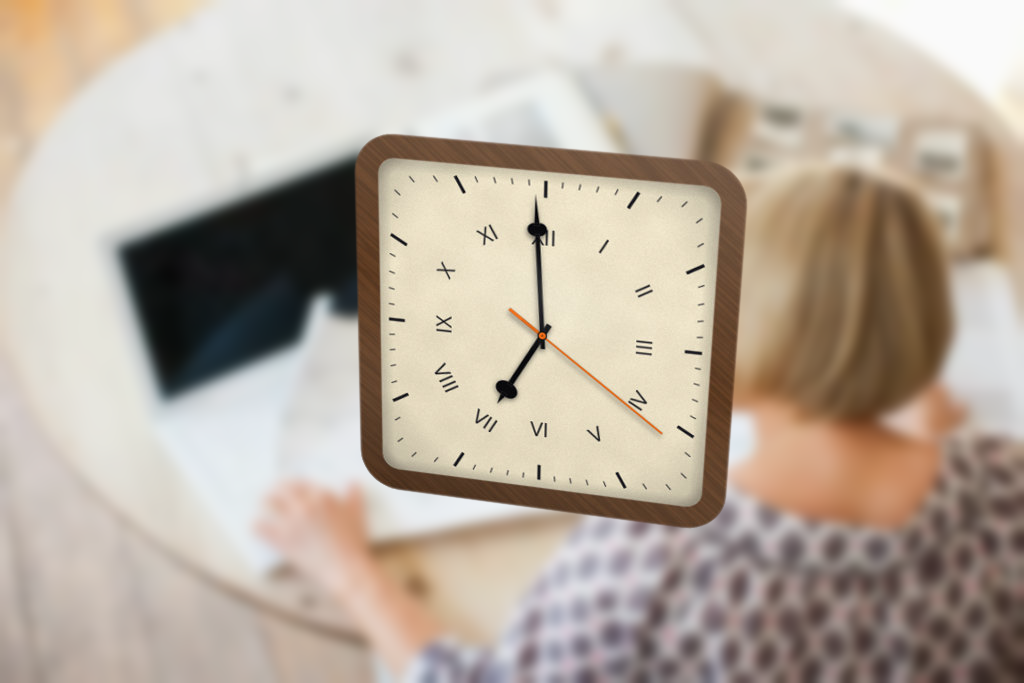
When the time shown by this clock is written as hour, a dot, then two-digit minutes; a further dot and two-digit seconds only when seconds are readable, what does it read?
6.59.21
